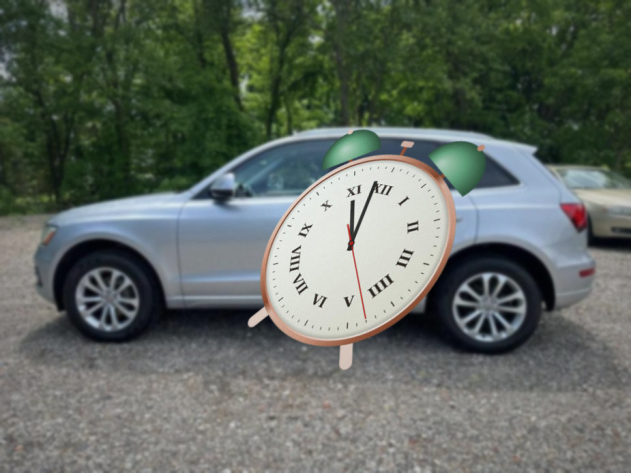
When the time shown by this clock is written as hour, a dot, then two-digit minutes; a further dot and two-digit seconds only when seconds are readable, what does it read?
10.58.23
